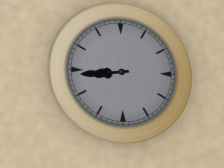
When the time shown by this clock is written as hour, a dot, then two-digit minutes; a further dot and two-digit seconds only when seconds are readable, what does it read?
8.44
